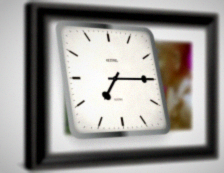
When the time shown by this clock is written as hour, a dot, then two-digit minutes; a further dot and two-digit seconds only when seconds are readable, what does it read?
7.15
